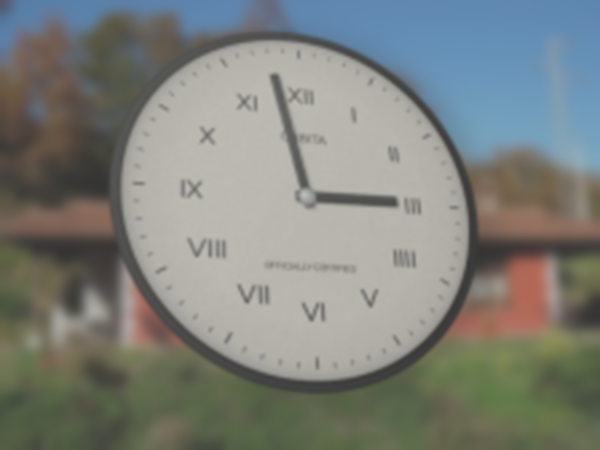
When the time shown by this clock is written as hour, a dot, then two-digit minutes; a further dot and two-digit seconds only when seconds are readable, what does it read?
2.58
